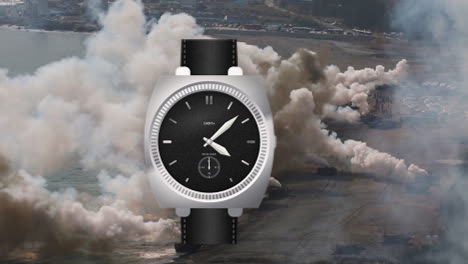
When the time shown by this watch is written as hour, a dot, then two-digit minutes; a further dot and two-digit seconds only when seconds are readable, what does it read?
4.08
